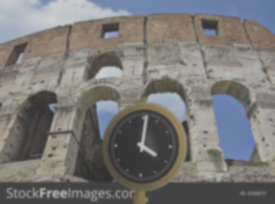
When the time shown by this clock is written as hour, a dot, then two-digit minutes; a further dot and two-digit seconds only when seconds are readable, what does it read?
4.01
